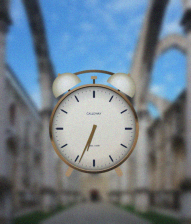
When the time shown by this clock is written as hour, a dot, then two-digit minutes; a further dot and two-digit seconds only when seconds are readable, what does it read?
6.34
